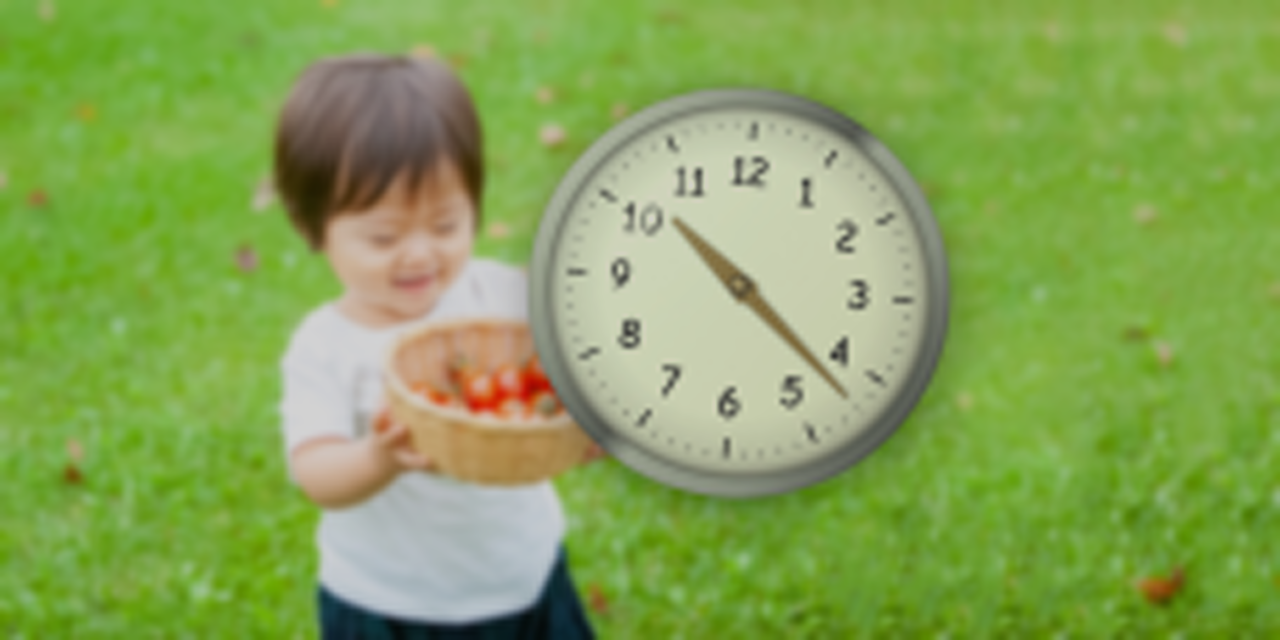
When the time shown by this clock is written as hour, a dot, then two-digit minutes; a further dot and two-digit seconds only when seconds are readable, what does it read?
10.22
